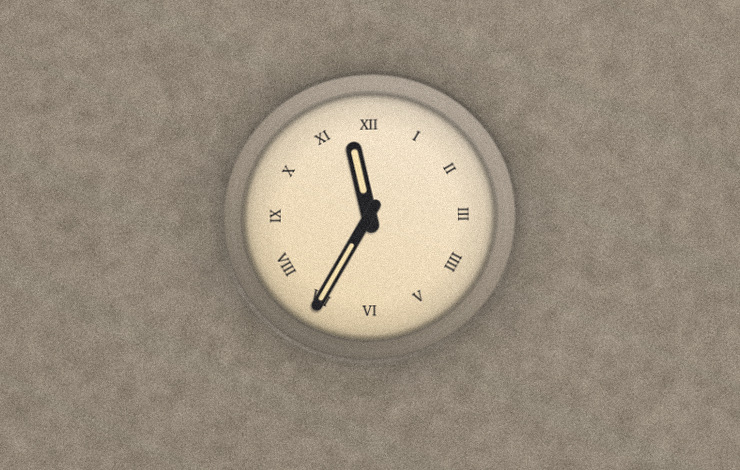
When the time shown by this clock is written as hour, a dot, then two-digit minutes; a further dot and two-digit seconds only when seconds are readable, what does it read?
11.35
